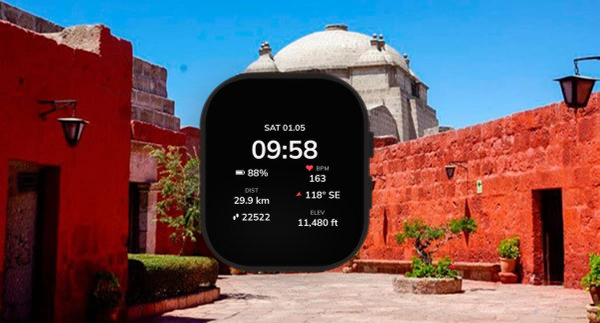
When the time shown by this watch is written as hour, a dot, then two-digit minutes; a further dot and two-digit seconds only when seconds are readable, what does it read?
9.58
